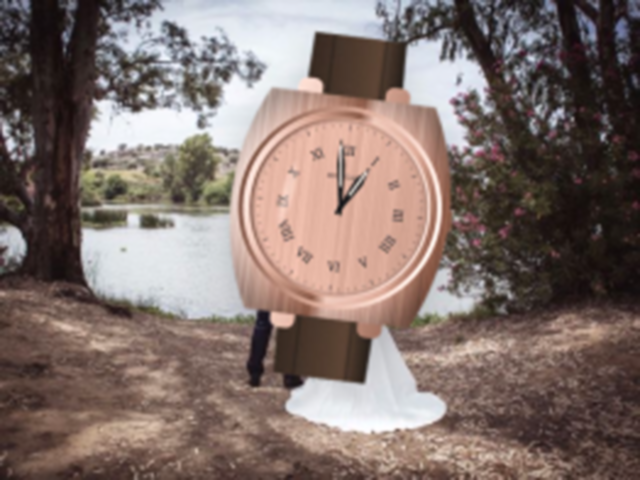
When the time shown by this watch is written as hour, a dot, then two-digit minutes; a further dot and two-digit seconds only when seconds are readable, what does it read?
12.59
